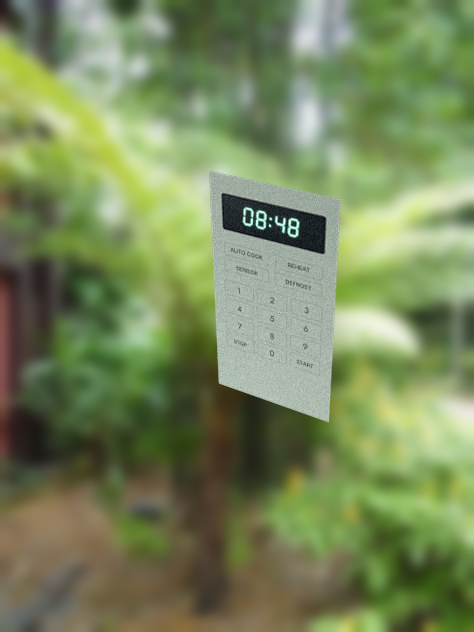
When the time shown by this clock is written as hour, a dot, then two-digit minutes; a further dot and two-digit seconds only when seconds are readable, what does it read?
8.48
